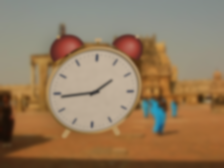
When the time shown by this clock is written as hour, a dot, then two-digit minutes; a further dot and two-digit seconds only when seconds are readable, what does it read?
1.44
